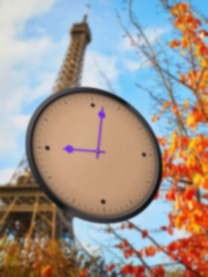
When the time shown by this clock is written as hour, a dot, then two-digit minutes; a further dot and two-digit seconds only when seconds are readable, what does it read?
9.02
